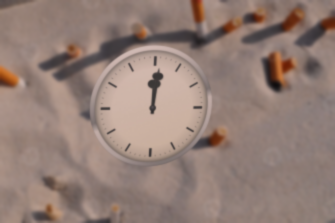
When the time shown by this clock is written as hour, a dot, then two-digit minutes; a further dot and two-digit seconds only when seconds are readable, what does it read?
12.01
